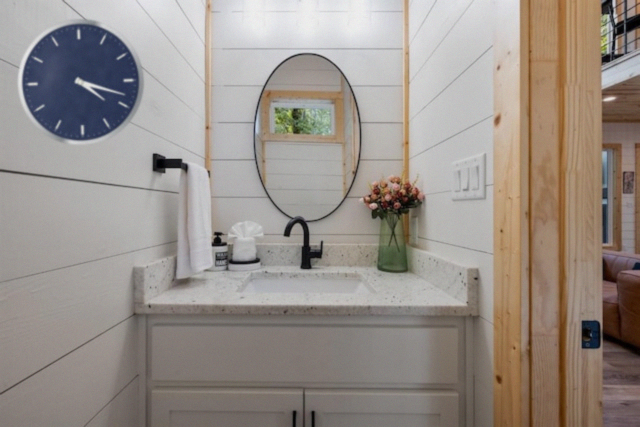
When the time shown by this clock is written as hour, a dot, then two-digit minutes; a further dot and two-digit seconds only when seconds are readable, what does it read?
4.18
